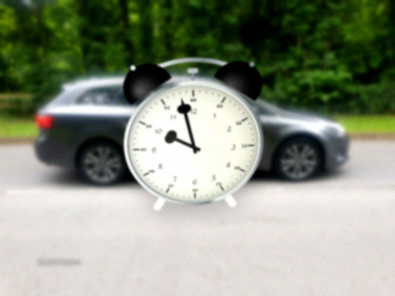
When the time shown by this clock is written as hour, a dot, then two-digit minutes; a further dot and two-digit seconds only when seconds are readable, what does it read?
9.58
